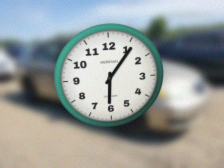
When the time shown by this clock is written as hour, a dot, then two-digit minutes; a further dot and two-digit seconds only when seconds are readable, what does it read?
6.06
